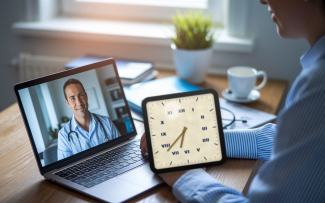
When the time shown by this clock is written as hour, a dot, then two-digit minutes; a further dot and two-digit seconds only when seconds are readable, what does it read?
6.38
